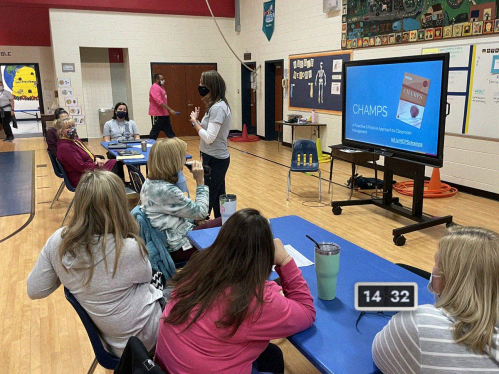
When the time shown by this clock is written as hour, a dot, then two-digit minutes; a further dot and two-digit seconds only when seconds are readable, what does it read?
14.32
